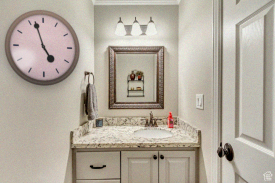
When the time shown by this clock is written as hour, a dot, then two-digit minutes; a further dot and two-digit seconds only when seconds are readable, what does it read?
4.57
